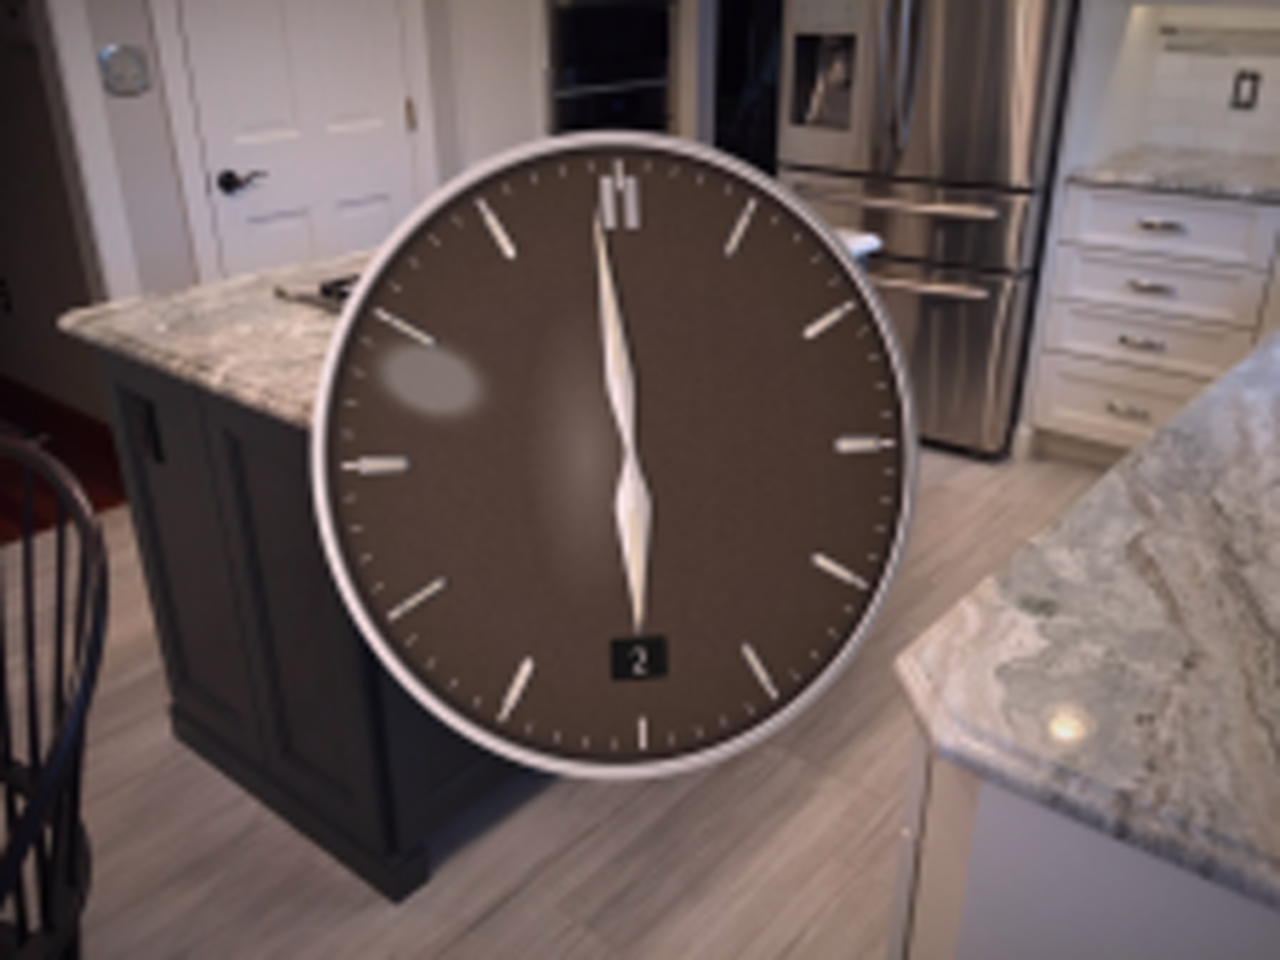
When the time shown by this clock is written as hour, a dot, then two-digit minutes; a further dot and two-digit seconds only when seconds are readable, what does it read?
5.59
